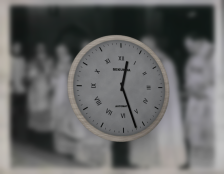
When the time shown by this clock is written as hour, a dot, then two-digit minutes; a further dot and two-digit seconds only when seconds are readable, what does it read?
12.27
